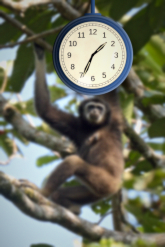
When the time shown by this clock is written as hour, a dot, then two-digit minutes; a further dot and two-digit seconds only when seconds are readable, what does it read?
1.34
